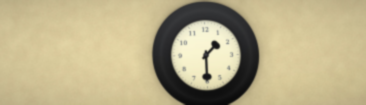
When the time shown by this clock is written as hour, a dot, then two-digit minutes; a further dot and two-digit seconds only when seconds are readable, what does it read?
1.30
